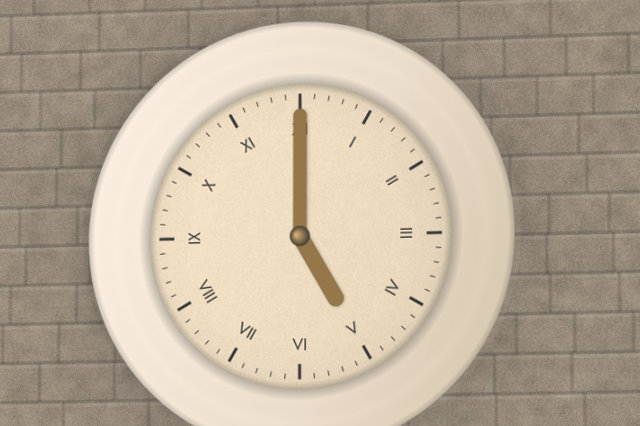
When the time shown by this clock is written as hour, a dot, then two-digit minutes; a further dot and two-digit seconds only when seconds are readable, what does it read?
5.00
